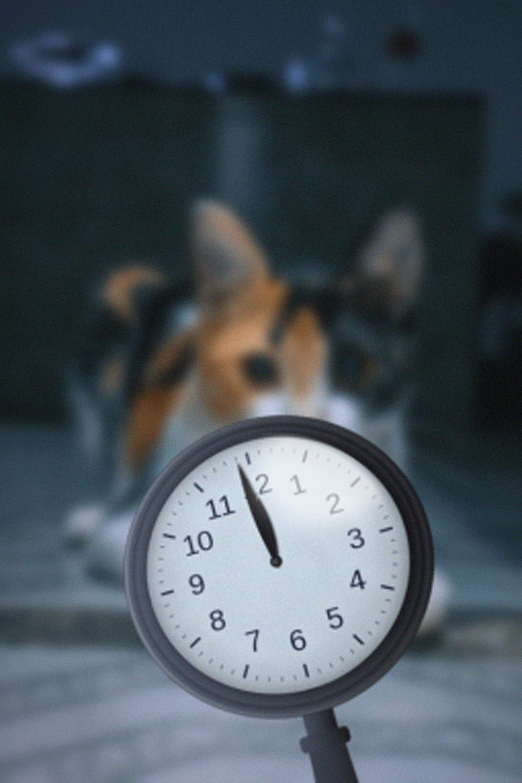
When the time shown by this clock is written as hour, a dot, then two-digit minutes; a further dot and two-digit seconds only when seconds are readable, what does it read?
11.59
